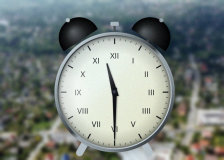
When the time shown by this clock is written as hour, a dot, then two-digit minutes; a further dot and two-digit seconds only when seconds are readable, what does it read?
11.30
